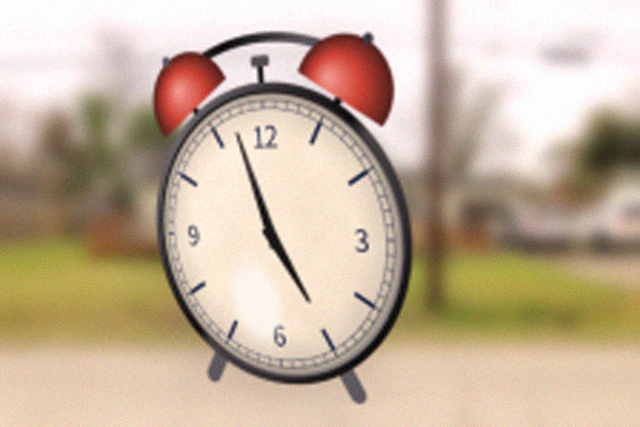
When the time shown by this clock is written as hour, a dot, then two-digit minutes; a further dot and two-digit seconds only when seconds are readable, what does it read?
4.57
